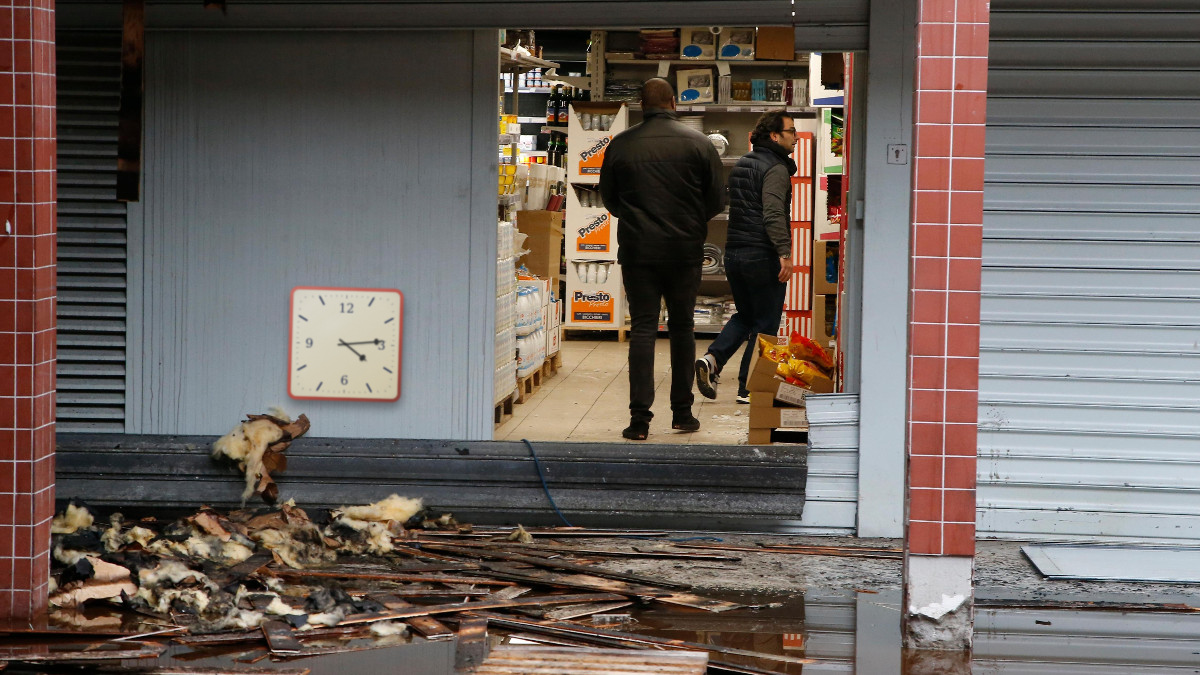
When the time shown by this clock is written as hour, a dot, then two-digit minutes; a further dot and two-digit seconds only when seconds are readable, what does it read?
4.14
